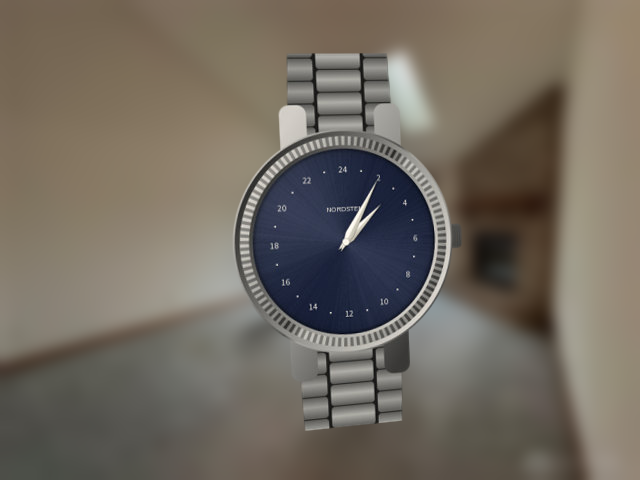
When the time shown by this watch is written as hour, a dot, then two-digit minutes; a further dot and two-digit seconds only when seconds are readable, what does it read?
3.05
